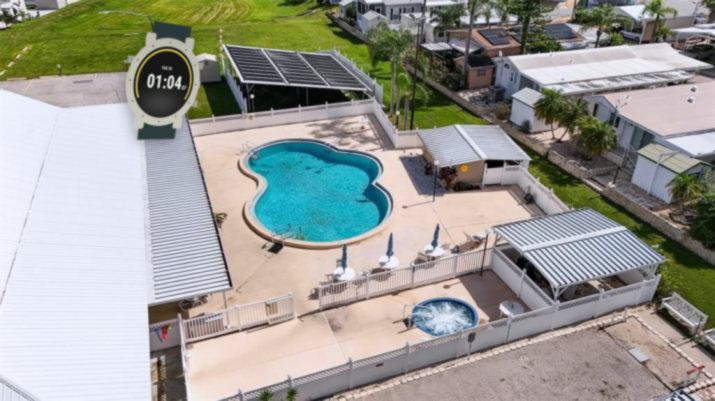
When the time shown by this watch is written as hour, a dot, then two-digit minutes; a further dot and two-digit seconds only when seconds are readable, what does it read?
1.04
